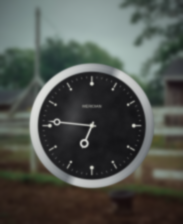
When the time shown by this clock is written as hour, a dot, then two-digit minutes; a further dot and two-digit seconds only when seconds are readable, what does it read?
6.46
